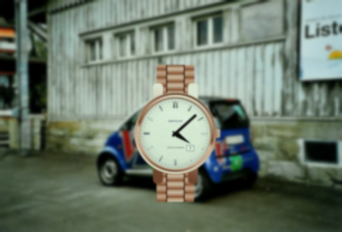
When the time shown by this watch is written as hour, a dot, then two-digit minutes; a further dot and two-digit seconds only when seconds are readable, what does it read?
4.08
